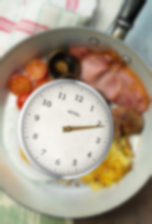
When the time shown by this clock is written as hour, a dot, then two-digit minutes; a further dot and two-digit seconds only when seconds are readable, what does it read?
2.11
